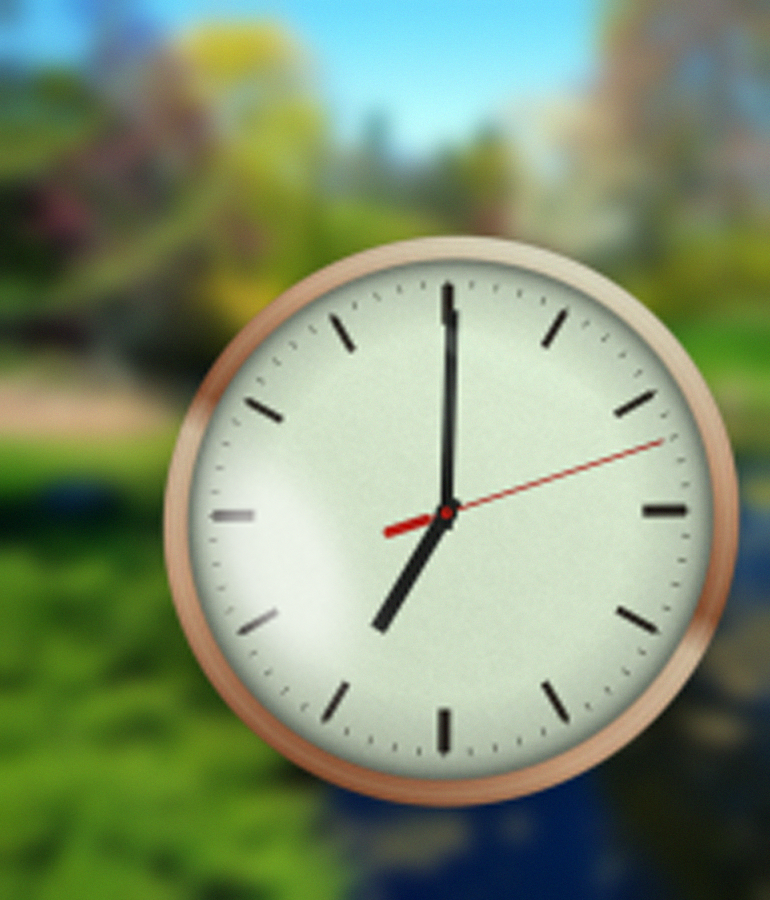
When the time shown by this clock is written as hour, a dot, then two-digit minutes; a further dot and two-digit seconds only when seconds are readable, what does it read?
7.00.12
